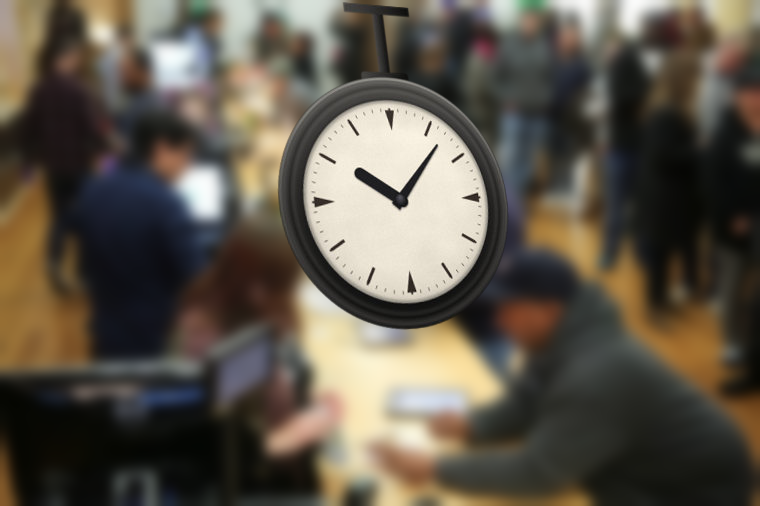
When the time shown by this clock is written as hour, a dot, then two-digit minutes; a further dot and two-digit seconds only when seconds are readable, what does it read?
10.07
